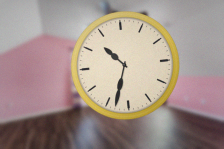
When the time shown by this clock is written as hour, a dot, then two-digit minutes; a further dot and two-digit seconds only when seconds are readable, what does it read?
10.33
